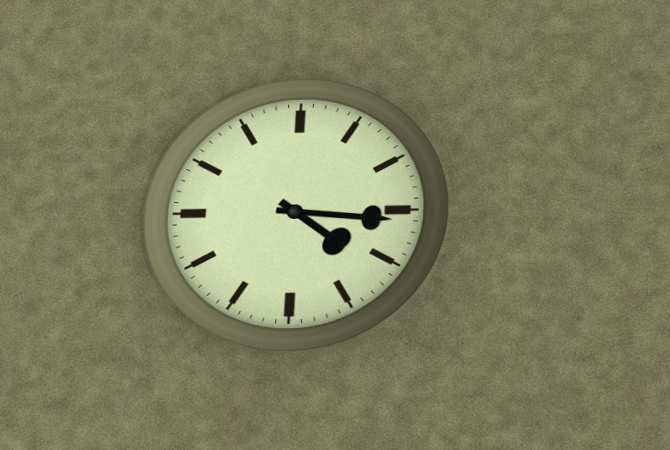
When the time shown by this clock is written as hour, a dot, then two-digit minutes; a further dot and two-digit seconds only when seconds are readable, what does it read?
4.16
